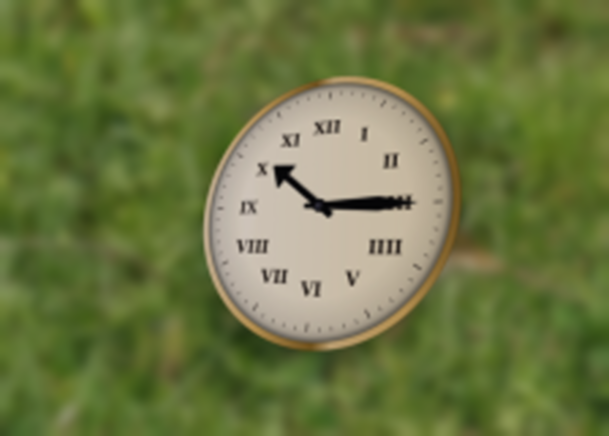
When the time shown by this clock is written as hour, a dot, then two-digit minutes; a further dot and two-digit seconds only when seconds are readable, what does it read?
10.15
